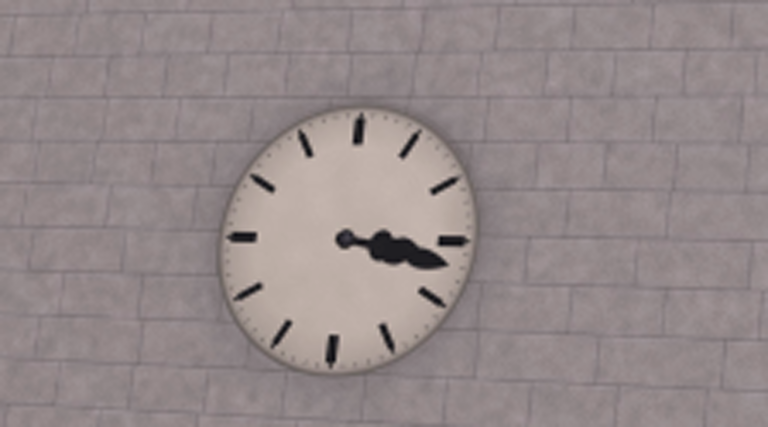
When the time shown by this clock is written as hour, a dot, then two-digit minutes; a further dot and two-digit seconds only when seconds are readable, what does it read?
3.17
